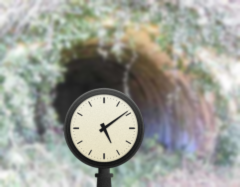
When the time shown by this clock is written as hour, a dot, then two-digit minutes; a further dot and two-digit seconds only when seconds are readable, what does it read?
5.09
